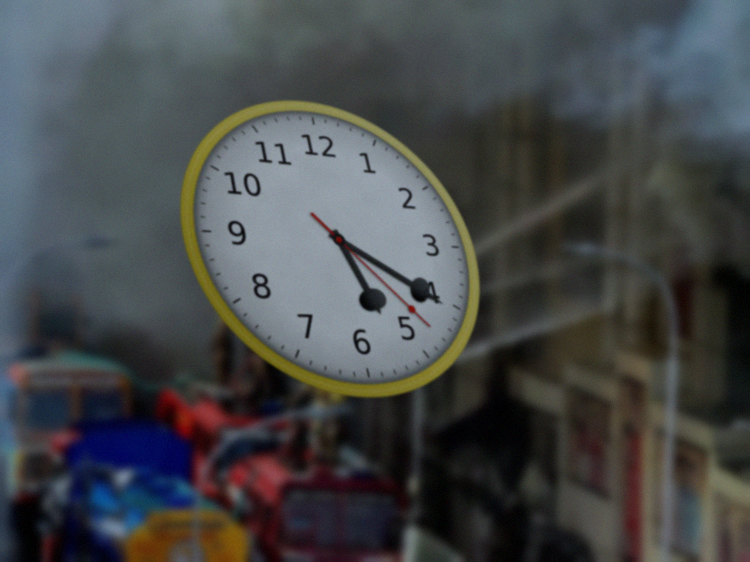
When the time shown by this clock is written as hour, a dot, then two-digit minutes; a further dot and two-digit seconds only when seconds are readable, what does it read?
5.20.23
